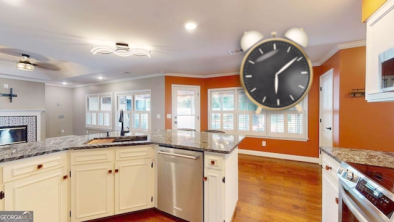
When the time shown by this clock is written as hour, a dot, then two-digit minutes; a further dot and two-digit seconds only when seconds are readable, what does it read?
6.09
